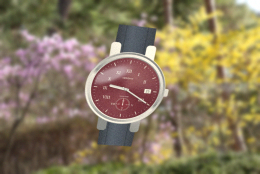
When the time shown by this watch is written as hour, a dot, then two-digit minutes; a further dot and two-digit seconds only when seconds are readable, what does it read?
9.20
